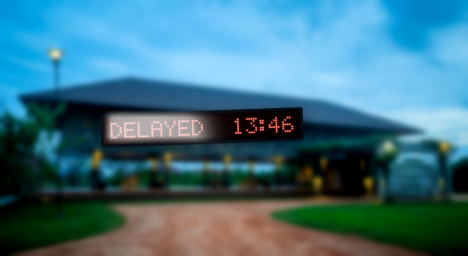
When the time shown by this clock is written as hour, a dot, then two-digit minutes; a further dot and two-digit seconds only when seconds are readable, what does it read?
13.46
